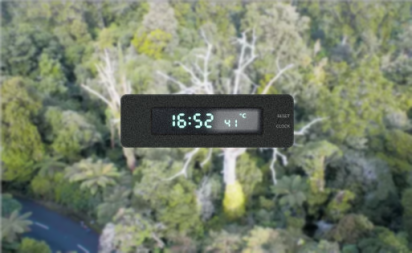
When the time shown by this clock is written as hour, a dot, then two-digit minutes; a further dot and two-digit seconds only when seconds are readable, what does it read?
16.52
